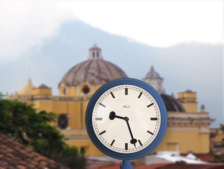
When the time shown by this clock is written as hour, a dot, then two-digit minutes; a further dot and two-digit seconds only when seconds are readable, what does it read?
9.27
